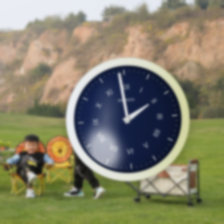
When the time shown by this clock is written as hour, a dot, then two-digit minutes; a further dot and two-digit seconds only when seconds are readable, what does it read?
1.59
